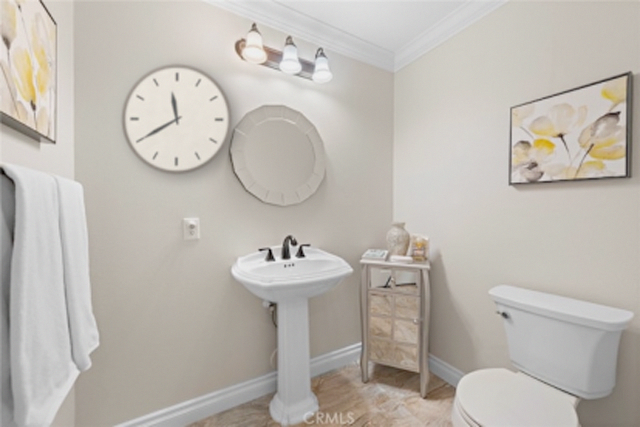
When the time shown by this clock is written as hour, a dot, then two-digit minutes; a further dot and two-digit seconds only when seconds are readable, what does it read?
11.40
